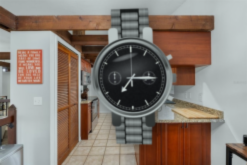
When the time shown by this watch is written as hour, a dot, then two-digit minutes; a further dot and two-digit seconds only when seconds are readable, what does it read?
7.15
